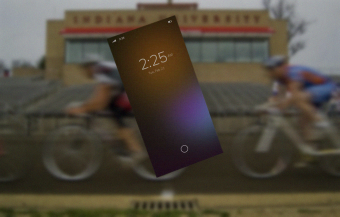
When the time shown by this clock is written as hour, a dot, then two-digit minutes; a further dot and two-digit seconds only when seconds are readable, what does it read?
2.25
